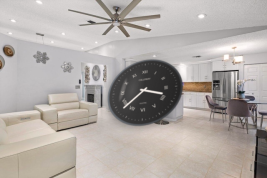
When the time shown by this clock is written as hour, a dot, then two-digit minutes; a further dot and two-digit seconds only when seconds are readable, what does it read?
3.38
